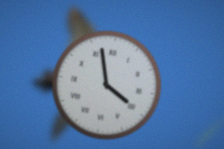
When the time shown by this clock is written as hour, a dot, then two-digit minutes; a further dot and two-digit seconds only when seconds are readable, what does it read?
3.57
